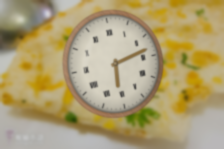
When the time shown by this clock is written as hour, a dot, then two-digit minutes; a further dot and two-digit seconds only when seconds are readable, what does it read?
6.13
